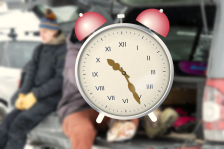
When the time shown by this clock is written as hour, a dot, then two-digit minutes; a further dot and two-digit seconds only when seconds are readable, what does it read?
10.26
